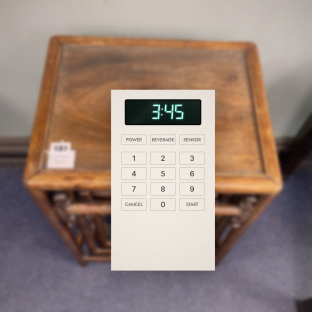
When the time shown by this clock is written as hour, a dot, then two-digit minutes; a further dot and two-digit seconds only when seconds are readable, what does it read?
3.45
